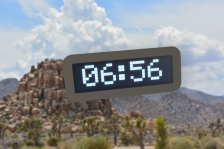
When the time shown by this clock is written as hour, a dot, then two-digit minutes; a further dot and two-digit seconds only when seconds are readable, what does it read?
6.56
